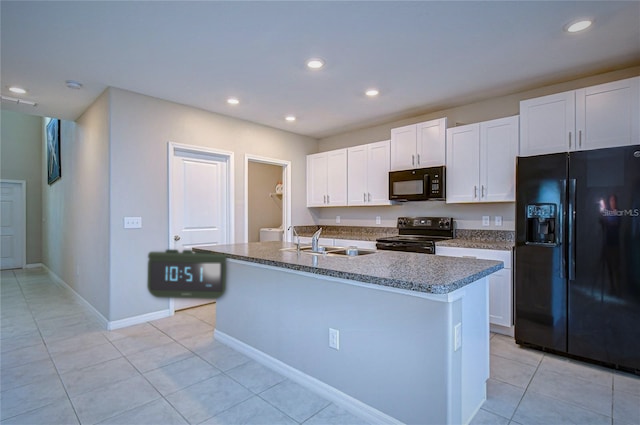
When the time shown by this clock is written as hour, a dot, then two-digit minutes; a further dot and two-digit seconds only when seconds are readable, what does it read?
10.51
